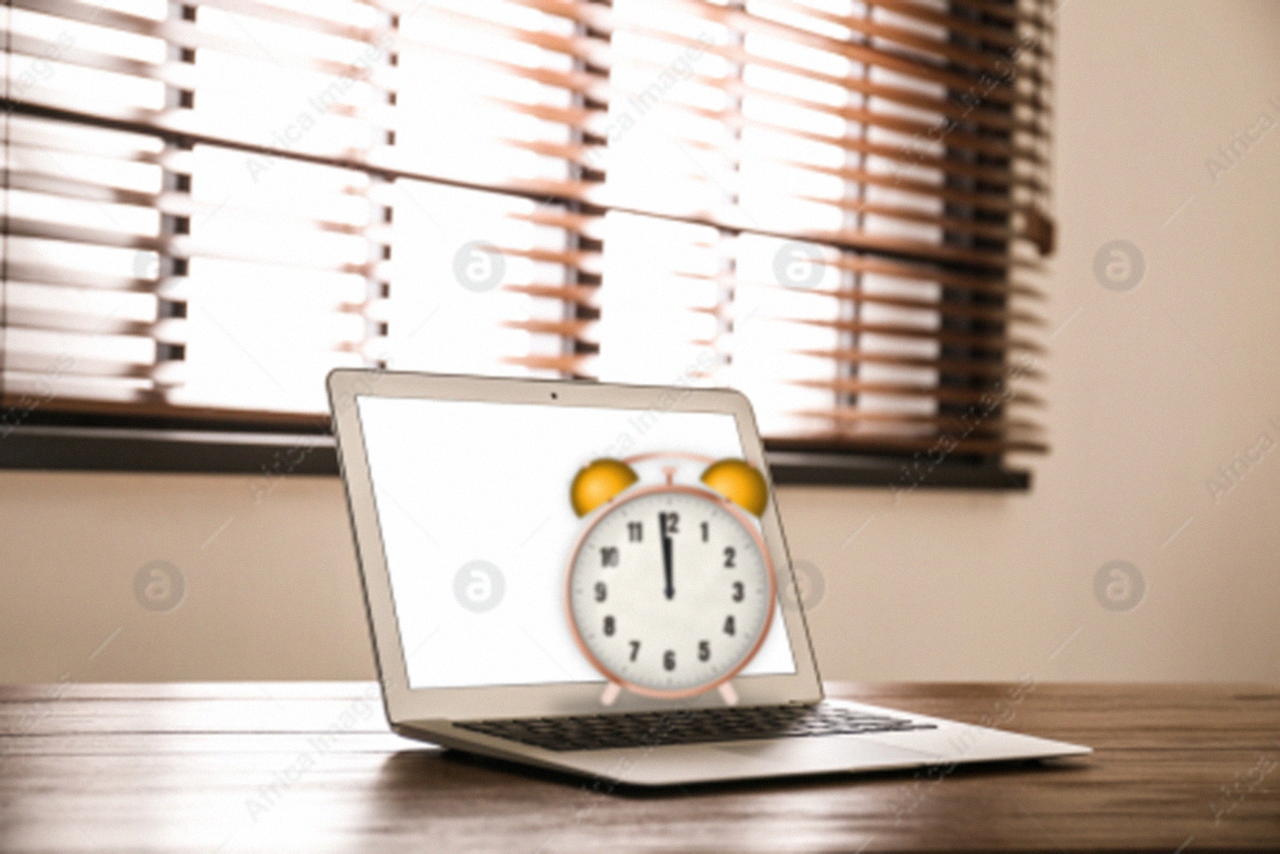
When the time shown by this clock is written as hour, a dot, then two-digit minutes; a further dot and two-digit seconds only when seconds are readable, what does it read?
11.59
